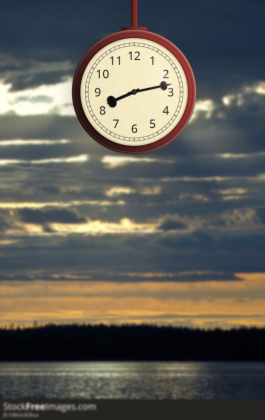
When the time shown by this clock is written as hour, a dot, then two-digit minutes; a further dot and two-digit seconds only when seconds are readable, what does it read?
8.13
